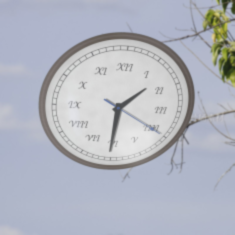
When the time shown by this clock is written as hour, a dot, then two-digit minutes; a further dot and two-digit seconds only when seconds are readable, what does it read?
1.30.20
